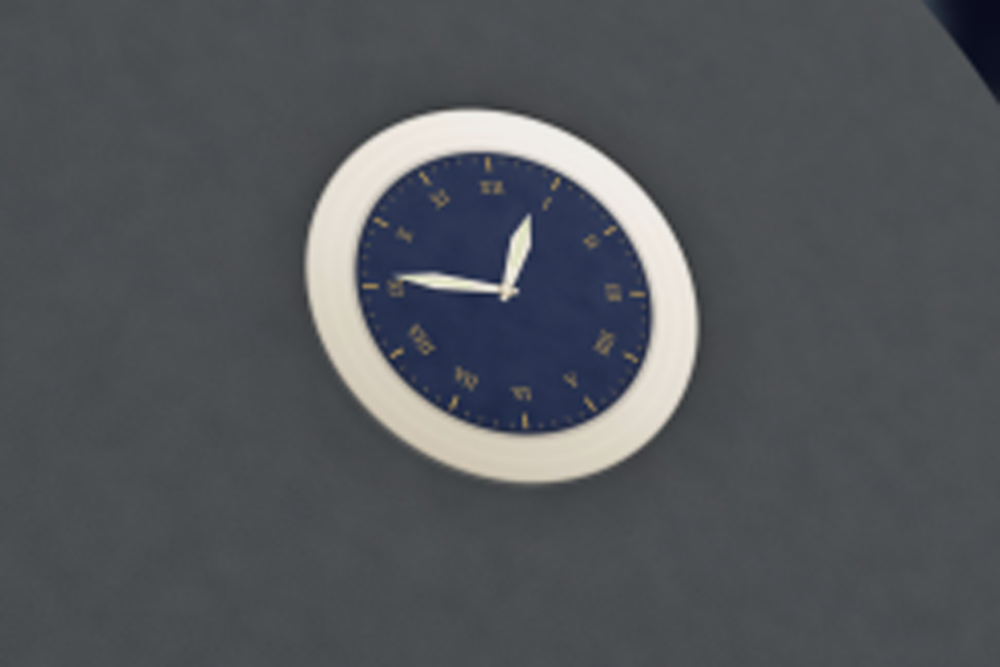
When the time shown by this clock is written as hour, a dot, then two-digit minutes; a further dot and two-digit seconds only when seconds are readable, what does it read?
12.46
